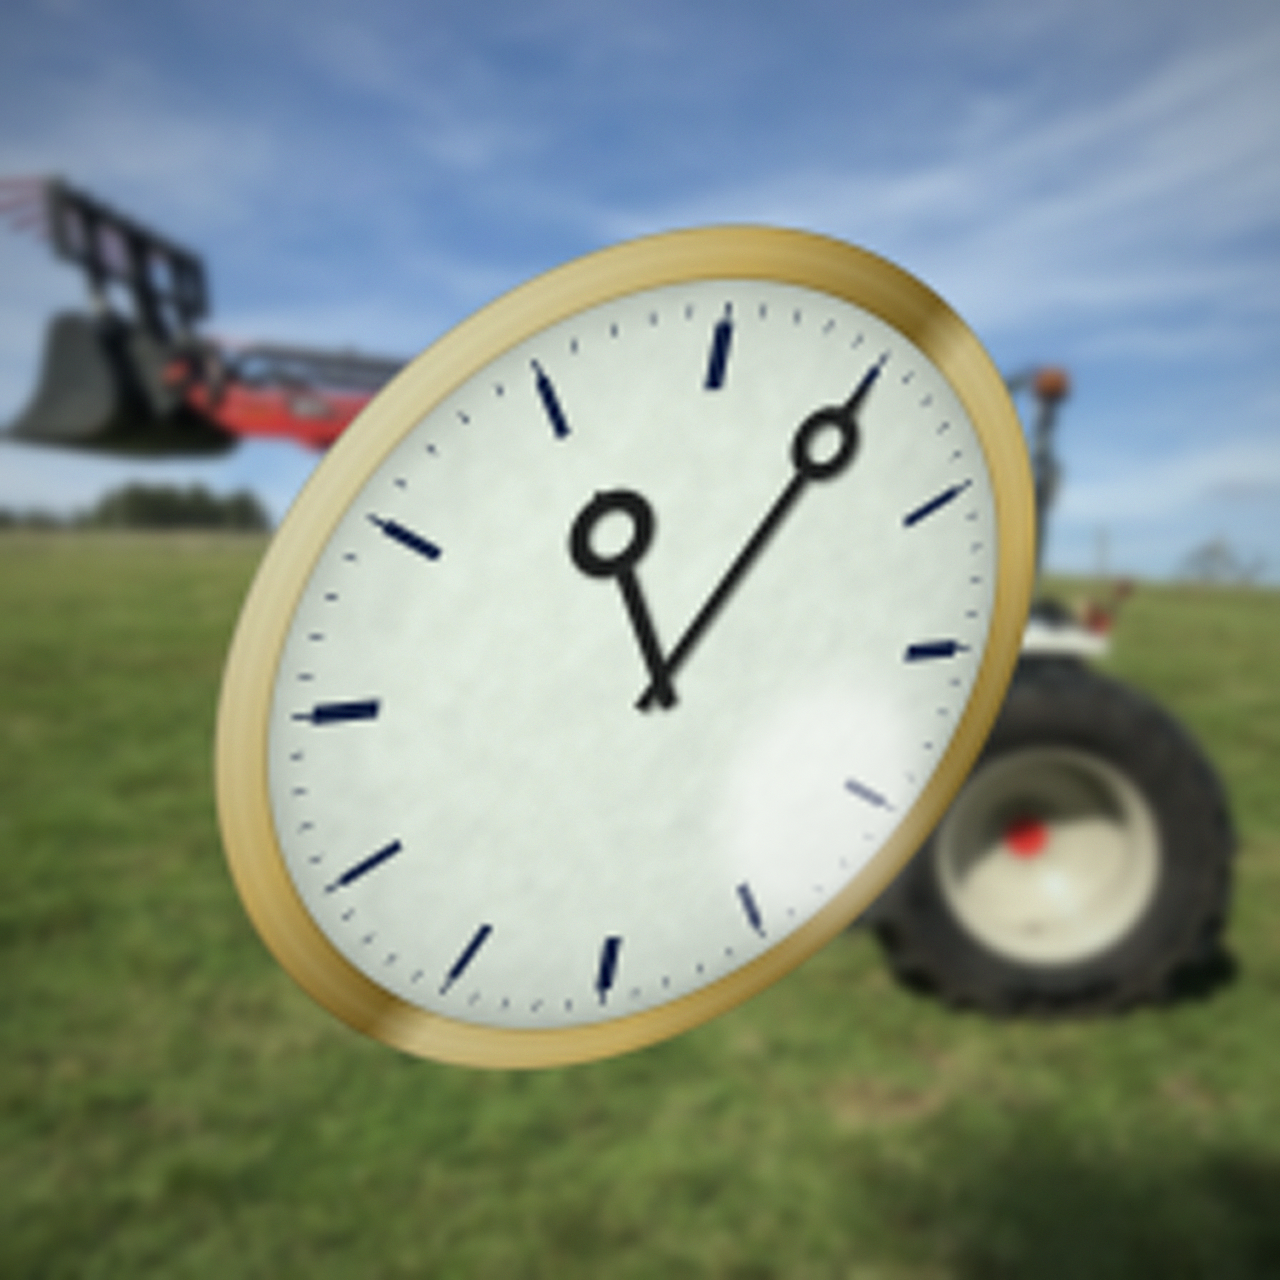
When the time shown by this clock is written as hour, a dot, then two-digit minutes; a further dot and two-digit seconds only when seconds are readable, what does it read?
11.05
